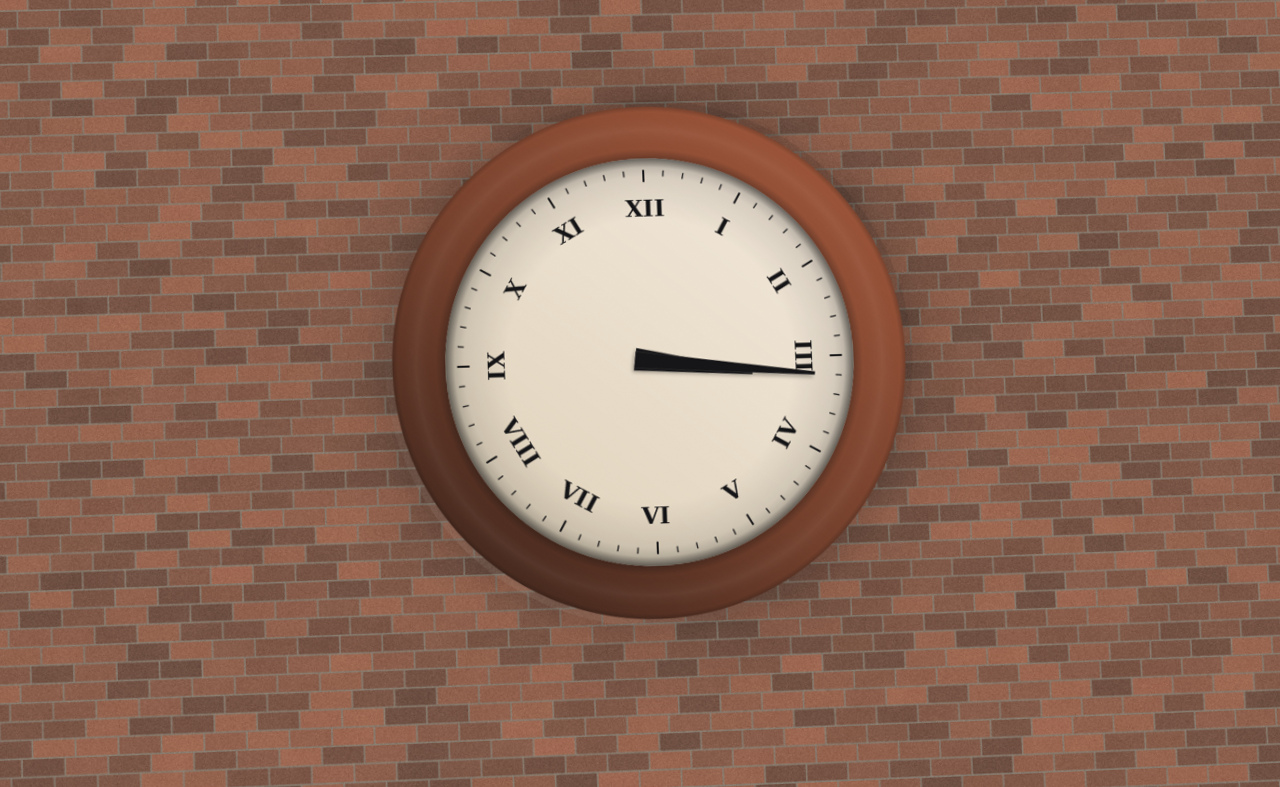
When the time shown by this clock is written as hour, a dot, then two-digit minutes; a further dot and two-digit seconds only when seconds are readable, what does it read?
3.16
